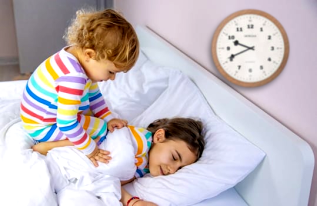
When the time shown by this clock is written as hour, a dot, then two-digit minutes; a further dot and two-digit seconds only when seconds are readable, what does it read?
9.41
